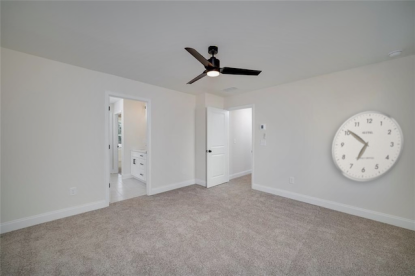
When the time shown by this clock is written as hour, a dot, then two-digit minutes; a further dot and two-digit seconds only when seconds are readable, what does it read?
6.51
